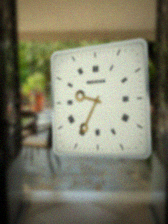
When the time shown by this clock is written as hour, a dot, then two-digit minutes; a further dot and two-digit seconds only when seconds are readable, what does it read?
9.35
